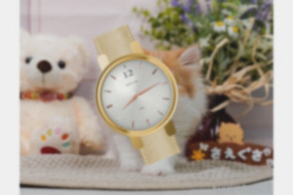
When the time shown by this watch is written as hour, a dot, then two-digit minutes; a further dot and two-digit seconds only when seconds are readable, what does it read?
8.14
